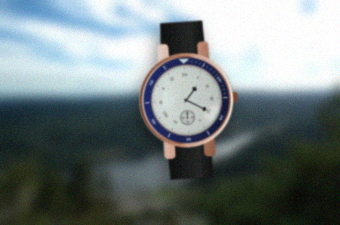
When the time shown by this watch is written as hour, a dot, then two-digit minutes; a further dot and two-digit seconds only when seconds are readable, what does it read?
1.20
